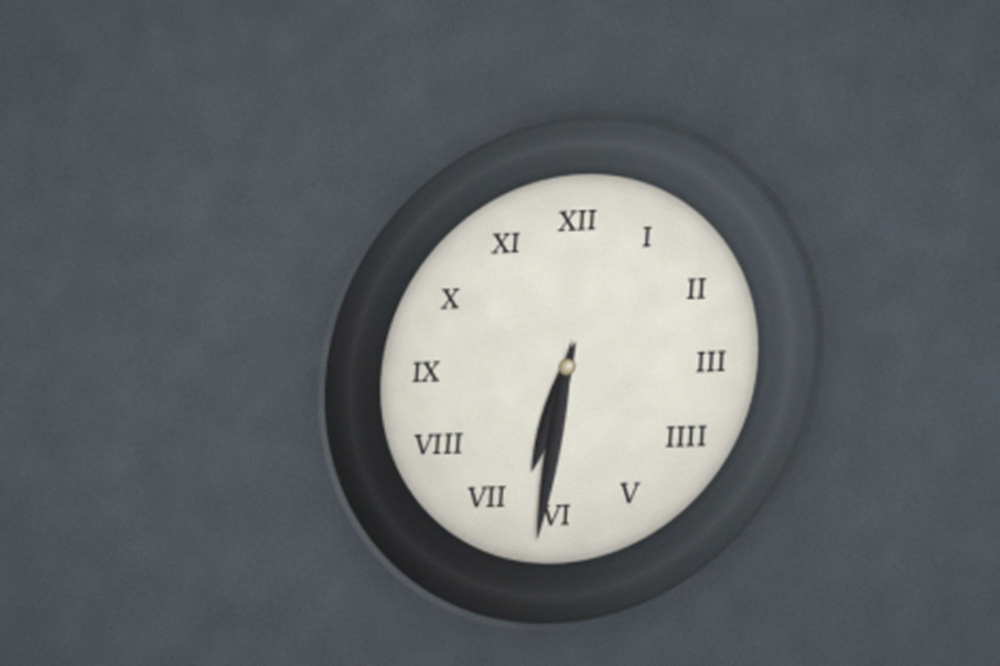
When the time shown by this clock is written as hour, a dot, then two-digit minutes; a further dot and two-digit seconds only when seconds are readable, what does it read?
6.31
